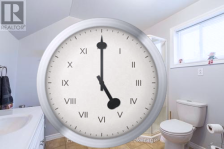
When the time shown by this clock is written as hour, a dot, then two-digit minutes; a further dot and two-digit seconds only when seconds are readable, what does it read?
5.00
